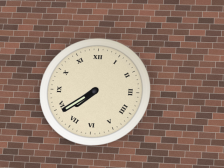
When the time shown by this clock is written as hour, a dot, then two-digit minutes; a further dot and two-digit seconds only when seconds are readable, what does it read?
7.39
